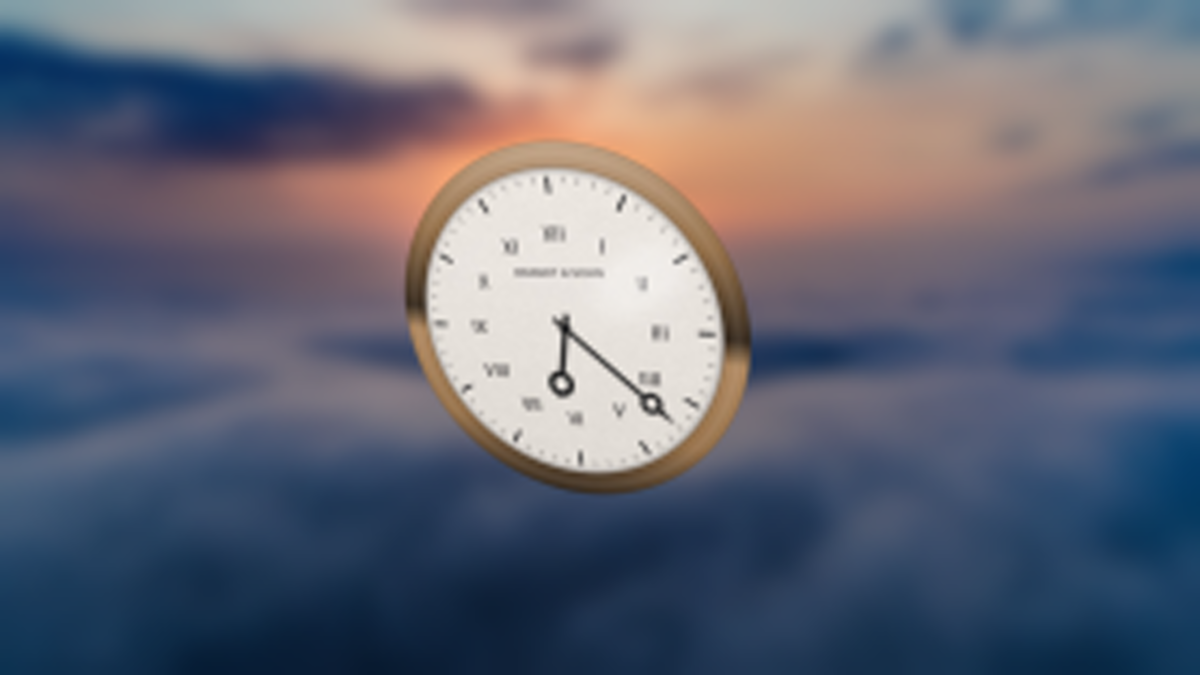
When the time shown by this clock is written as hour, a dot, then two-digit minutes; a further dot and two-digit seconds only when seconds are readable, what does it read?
6.22
